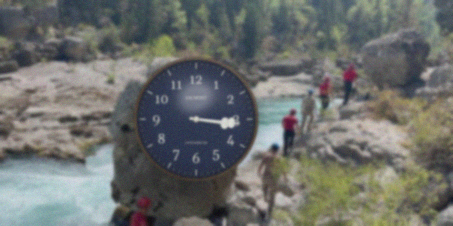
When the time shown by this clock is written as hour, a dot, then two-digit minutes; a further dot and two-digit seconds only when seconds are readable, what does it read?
3.16
